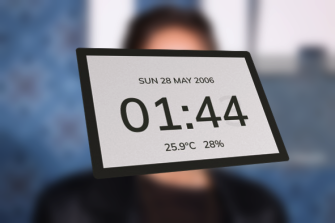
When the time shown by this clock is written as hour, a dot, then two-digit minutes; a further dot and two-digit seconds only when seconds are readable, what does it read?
1.44
